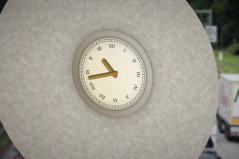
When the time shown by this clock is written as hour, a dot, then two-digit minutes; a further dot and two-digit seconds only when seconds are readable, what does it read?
10.43
